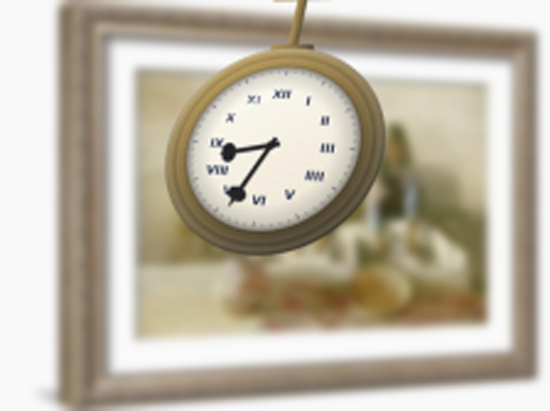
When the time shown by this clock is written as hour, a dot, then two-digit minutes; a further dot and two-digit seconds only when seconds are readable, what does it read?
8.34
